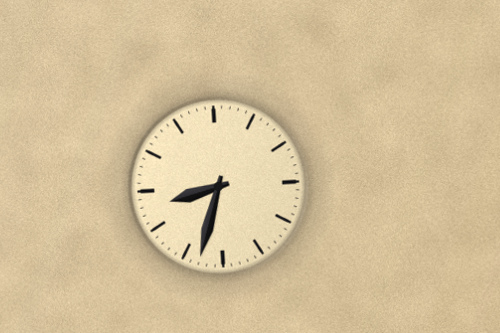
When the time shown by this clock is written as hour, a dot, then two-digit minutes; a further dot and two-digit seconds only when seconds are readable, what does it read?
8.33
